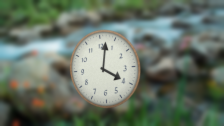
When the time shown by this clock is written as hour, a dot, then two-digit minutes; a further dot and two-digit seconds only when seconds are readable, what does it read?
4.02
